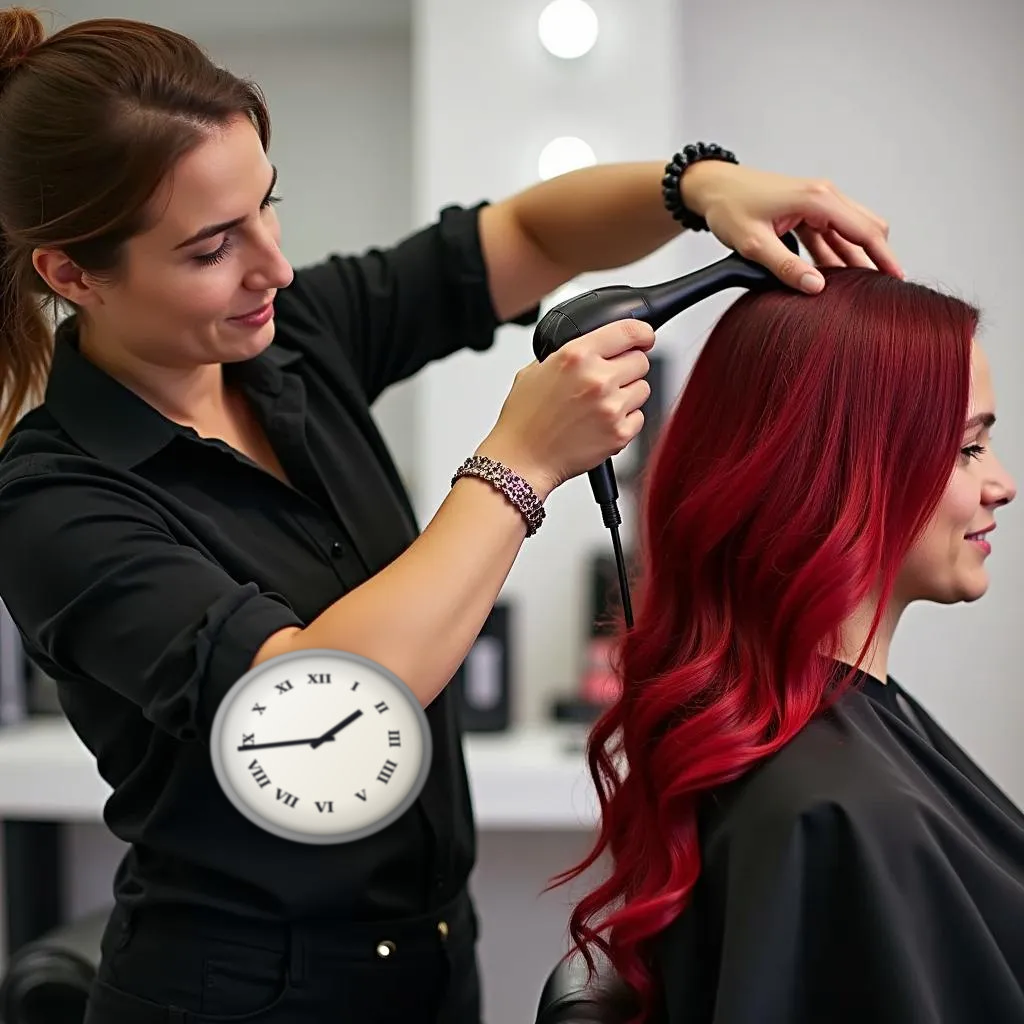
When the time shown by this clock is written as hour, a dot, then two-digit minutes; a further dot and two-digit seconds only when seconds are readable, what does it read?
1.44
